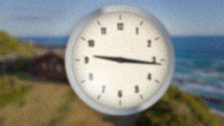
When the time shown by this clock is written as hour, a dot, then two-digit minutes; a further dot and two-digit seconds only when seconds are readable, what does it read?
9.16
